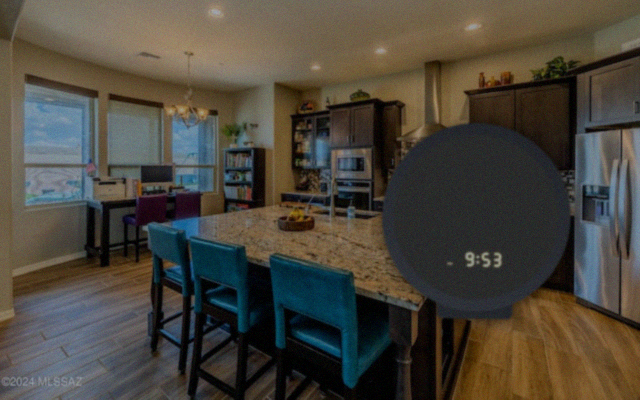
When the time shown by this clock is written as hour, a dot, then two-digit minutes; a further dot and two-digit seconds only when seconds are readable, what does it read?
9.53
